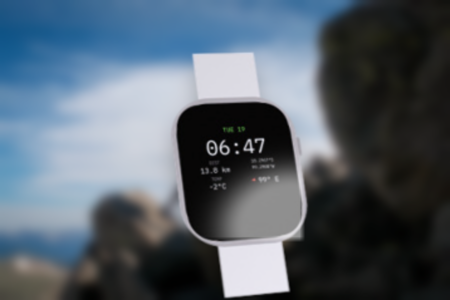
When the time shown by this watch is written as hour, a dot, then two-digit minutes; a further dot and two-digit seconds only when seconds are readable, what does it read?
6.47
